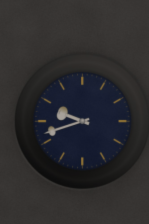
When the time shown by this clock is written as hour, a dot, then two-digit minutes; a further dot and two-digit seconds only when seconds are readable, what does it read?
9.42
